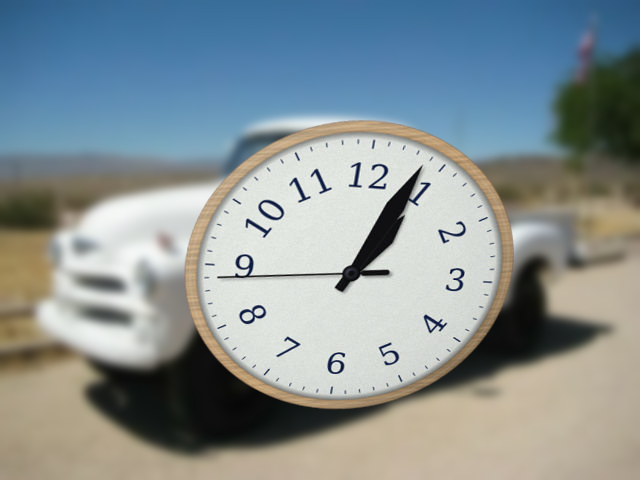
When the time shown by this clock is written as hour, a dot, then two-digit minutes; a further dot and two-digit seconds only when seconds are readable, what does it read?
1.03.44
